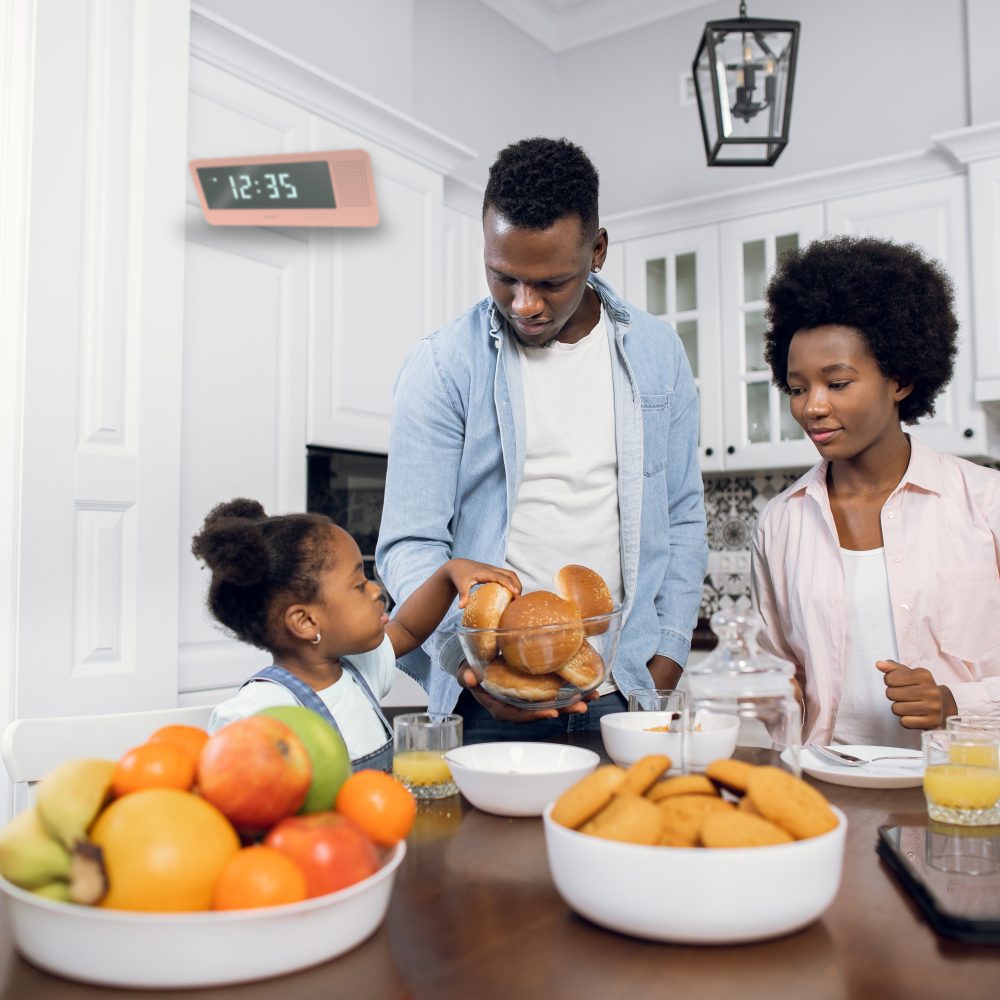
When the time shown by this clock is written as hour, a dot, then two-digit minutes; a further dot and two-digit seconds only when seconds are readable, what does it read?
12.35
